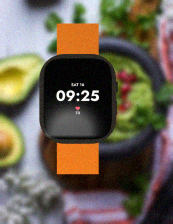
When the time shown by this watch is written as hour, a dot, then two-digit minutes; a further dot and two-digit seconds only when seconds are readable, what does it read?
9.25
